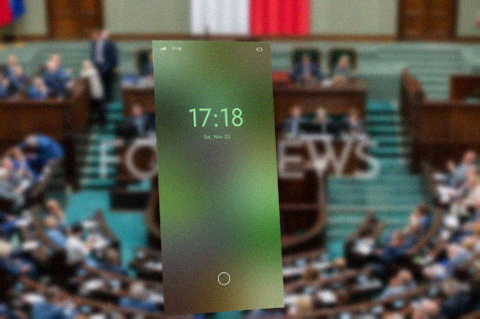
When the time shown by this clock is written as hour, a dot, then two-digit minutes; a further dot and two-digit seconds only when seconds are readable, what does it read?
17.18
